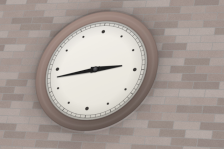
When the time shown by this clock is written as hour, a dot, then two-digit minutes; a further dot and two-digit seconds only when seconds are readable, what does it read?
2.43
